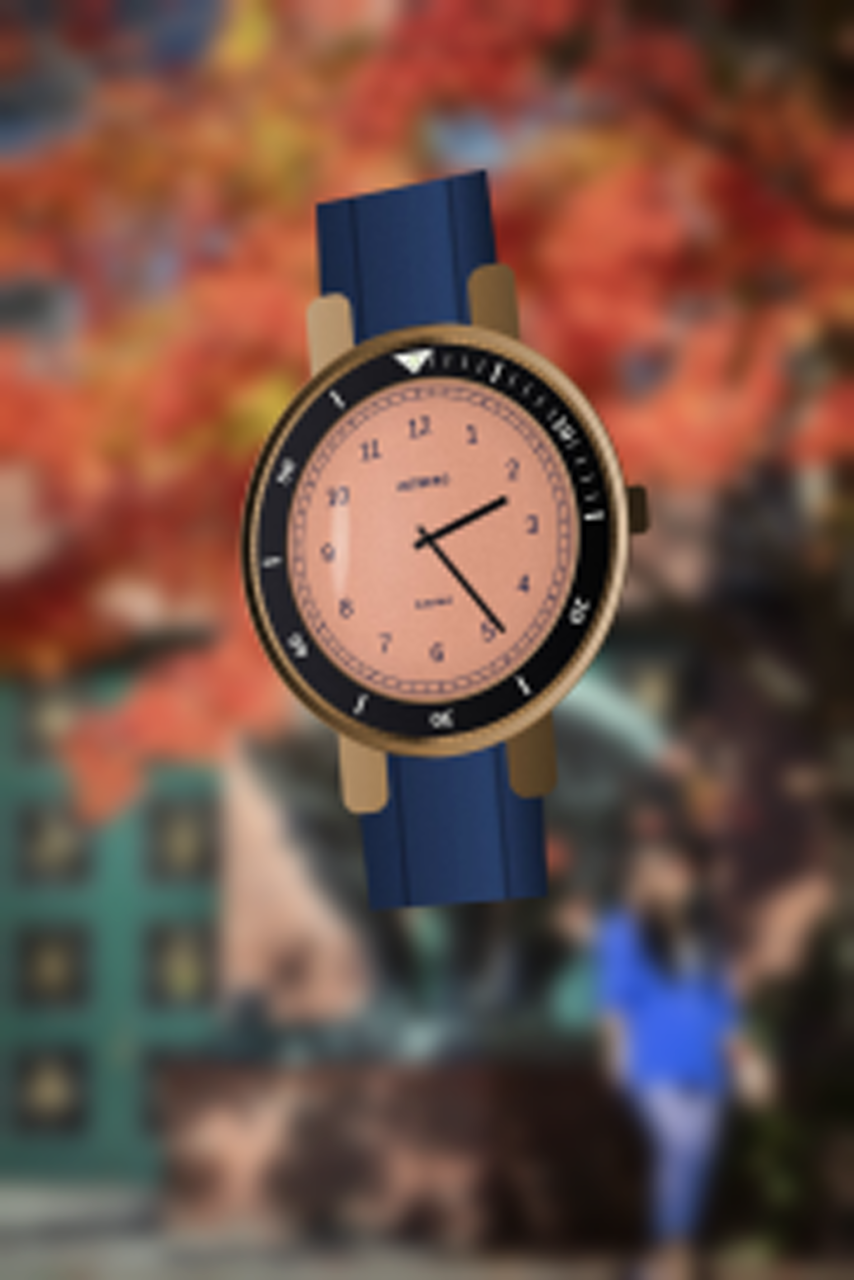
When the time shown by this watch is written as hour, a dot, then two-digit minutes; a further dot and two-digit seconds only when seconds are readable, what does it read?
2.24
